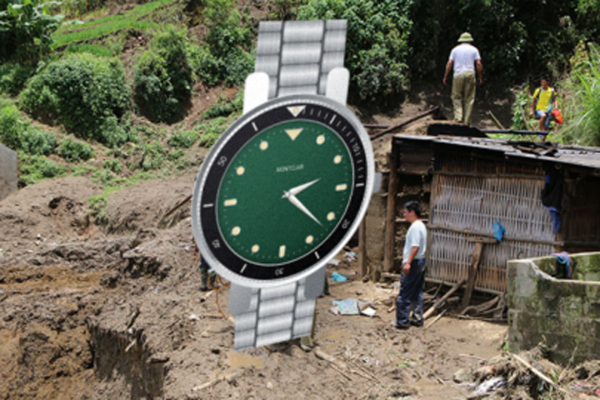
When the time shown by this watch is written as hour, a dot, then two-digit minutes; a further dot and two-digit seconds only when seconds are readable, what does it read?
2.22
